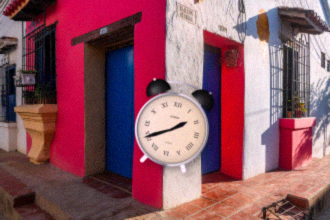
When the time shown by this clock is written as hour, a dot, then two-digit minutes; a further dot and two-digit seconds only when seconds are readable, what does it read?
1.40
